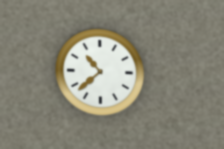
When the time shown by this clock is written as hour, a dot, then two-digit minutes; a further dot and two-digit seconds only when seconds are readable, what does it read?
10.38
